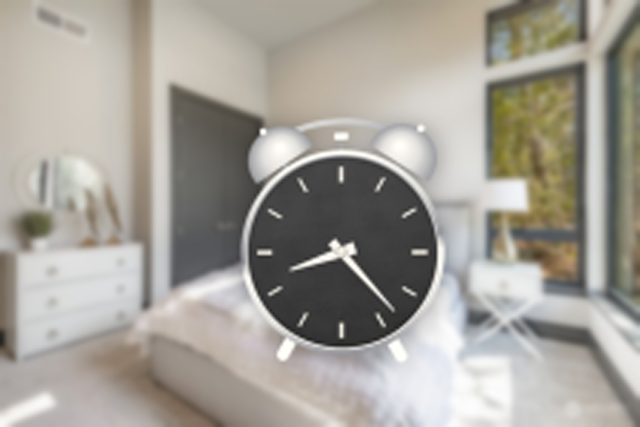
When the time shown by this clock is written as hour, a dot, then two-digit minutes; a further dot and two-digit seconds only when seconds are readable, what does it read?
8.23
